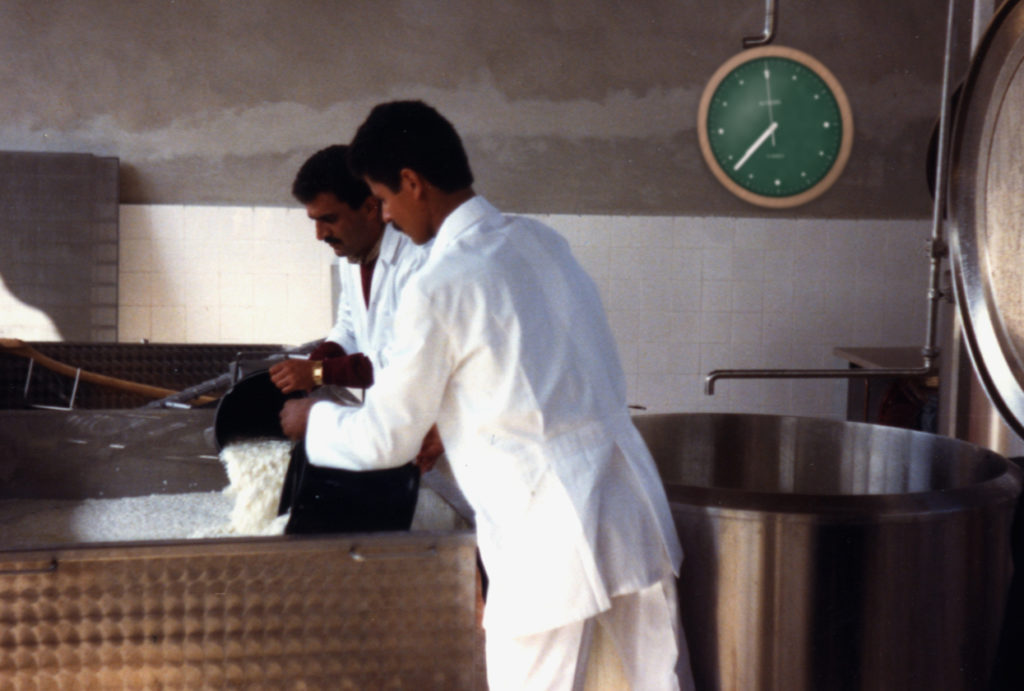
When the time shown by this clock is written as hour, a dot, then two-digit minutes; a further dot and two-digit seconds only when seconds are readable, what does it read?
7.38.00
